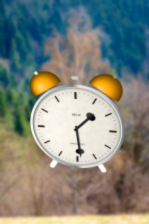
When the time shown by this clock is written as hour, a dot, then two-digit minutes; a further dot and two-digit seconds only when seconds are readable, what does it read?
1.29
